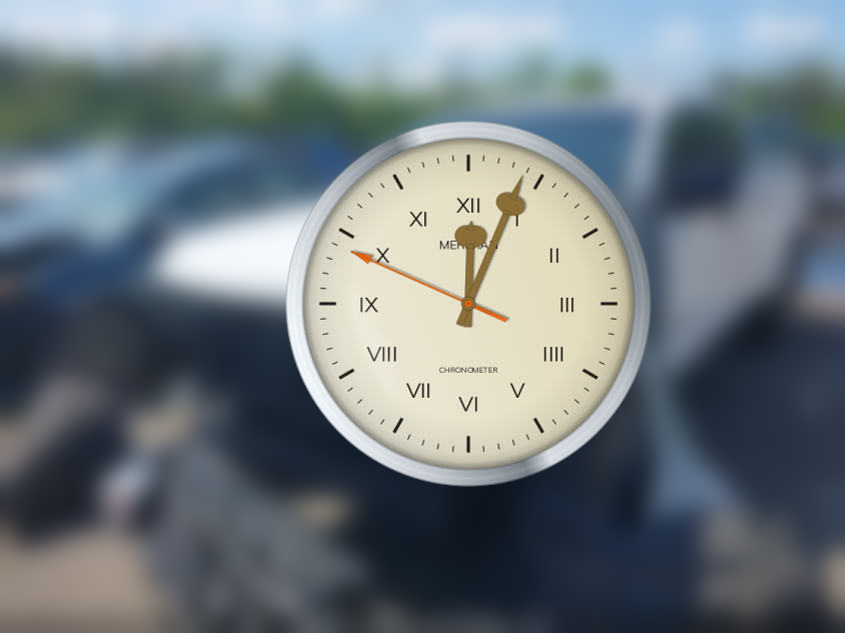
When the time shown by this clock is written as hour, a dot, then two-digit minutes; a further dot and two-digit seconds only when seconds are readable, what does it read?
12.03.49
